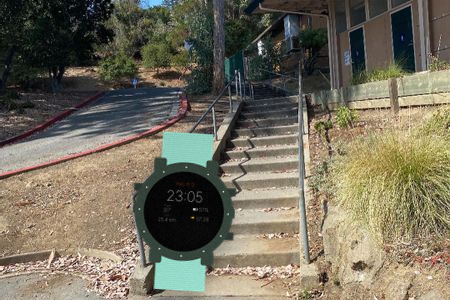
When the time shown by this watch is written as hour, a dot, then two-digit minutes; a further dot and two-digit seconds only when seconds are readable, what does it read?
23.05
